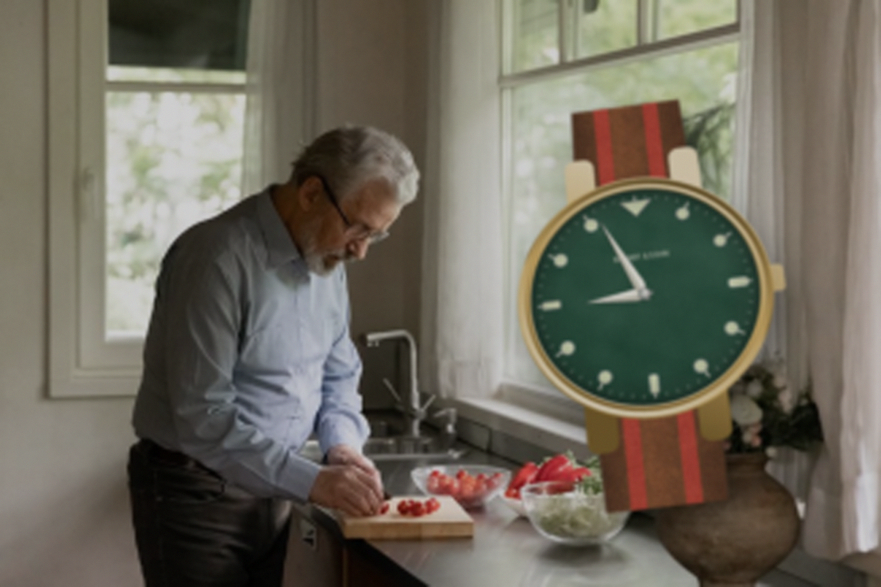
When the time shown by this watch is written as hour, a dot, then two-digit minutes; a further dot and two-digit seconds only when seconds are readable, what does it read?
8.56
